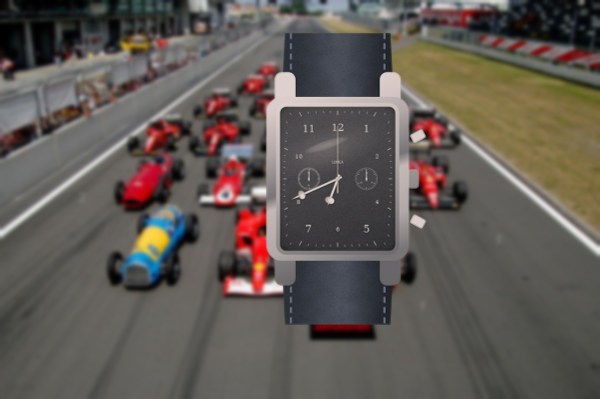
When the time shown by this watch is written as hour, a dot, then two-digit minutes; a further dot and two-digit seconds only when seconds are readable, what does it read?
6.41
